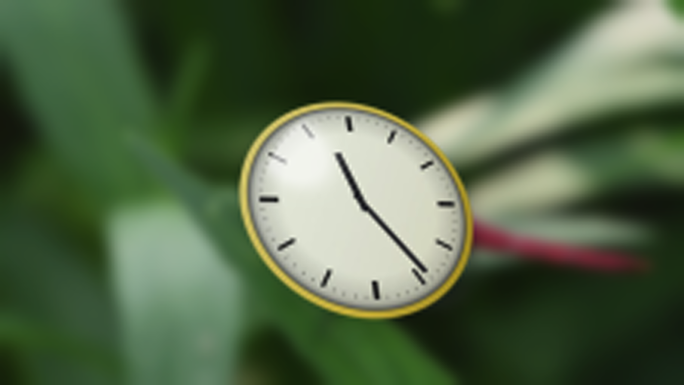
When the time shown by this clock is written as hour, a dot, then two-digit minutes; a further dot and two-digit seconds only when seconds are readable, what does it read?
11.24
